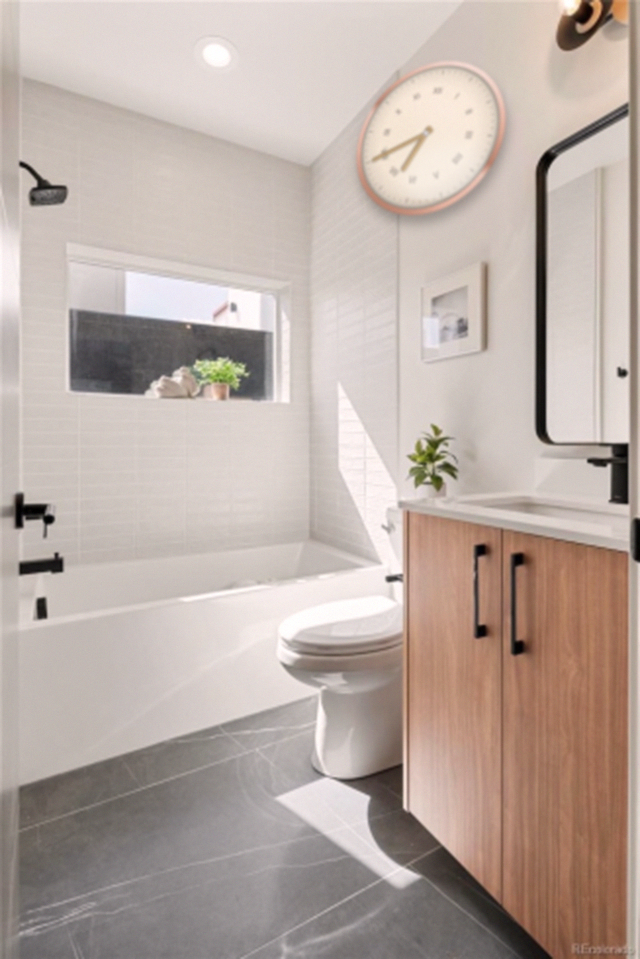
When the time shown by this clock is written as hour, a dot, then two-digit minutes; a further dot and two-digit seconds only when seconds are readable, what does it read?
6.40
